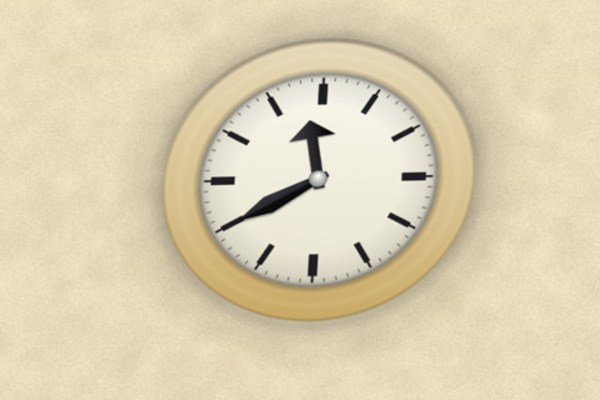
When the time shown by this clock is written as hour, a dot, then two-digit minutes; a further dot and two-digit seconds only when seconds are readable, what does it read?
11.40
